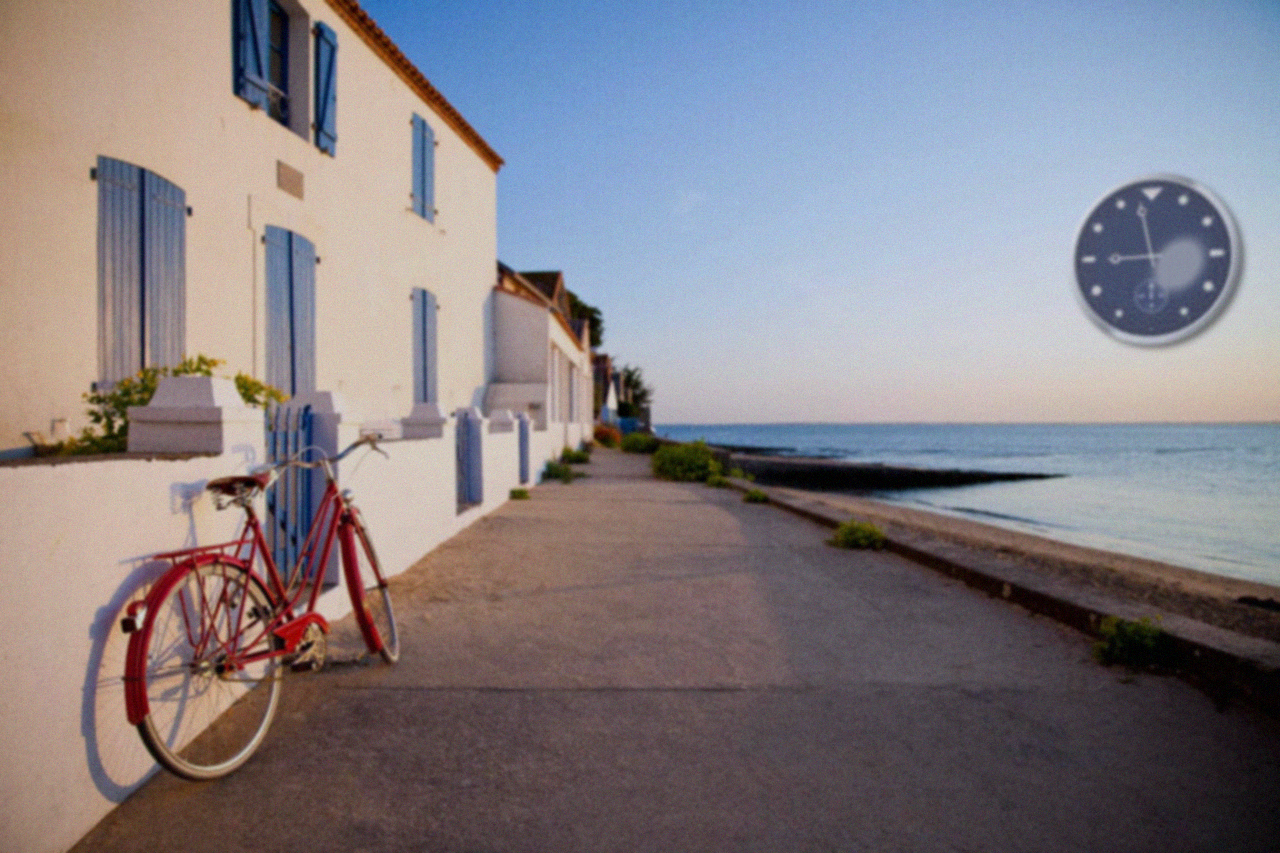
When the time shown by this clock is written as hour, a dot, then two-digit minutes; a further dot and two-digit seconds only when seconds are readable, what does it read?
8.58
